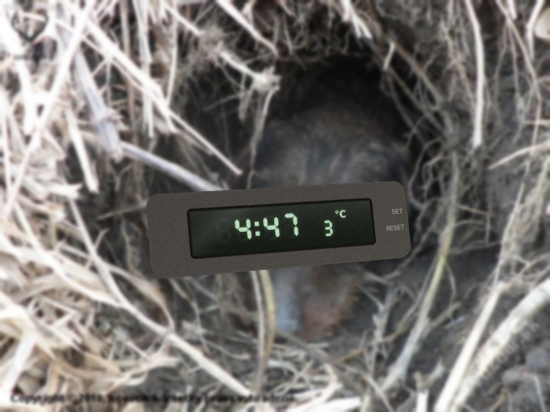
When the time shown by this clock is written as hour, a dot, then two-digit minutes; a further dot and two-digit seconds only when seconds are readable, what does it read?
4.47
